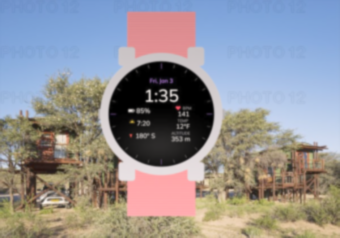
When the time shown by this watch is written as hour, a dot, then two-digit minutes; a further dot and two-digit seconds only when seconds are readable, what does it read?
1.35
